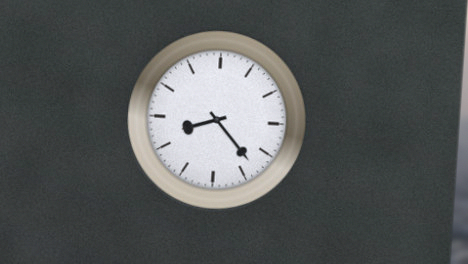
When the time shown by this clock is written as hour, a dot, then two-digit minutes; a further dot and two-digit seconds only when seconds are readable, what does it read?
8.23
